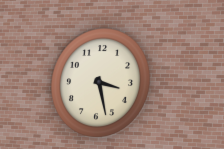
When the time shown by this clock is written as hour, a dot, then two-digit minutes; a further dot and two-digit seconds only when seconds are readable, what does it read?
3.27
